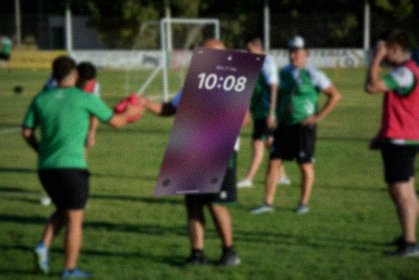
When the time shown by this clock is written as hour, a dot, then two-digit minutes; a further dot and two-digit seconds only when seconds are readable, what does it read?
10.08
